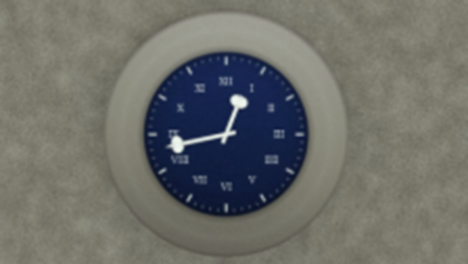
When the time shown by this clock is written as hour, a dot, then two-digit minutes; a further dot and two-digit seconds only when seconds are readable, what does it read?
12.43
